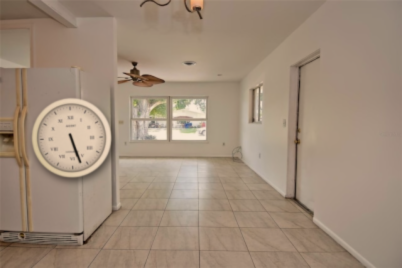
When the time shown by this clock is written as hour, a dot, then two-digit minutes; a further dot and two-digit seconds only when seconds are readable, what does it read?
5.27
